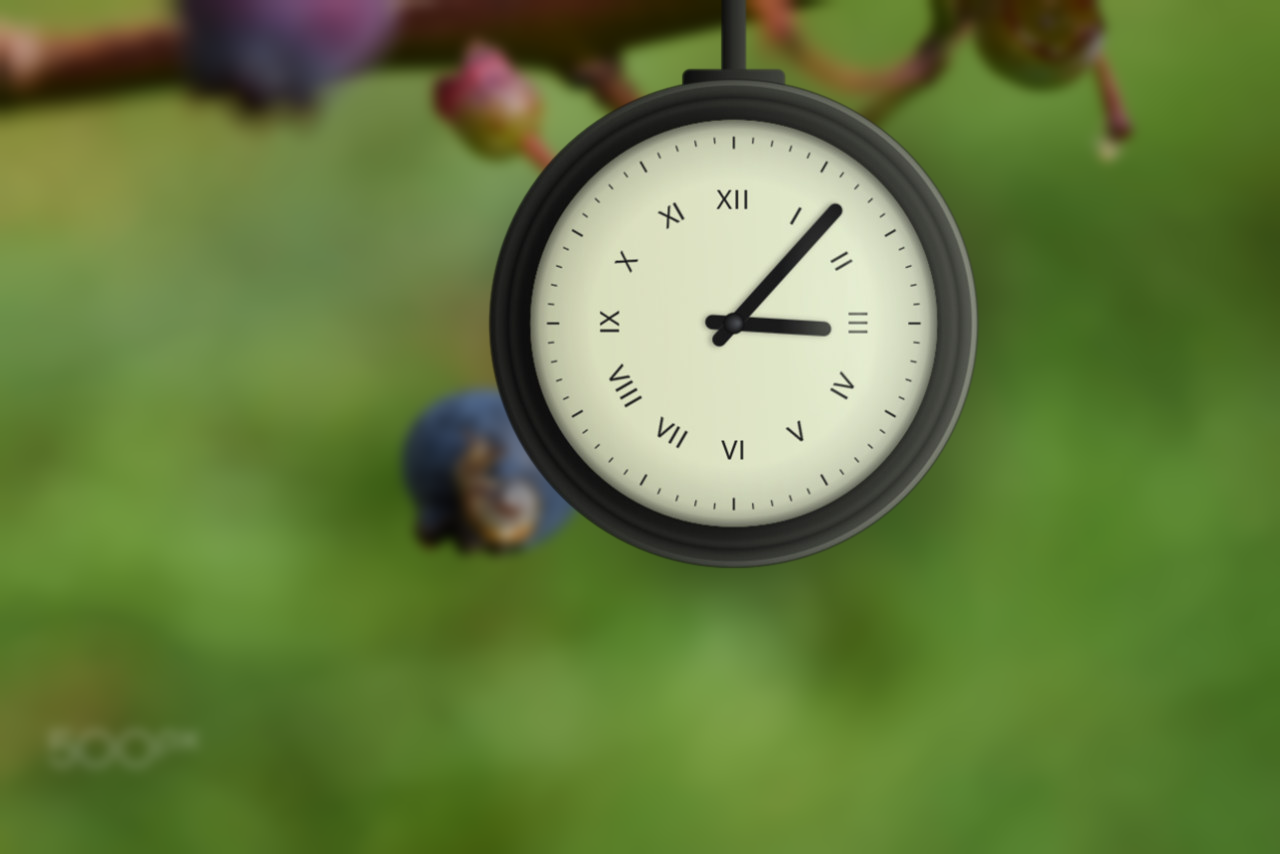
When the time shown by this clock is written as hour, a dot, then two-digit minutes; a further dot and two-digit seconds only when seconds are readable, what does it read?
3.07
